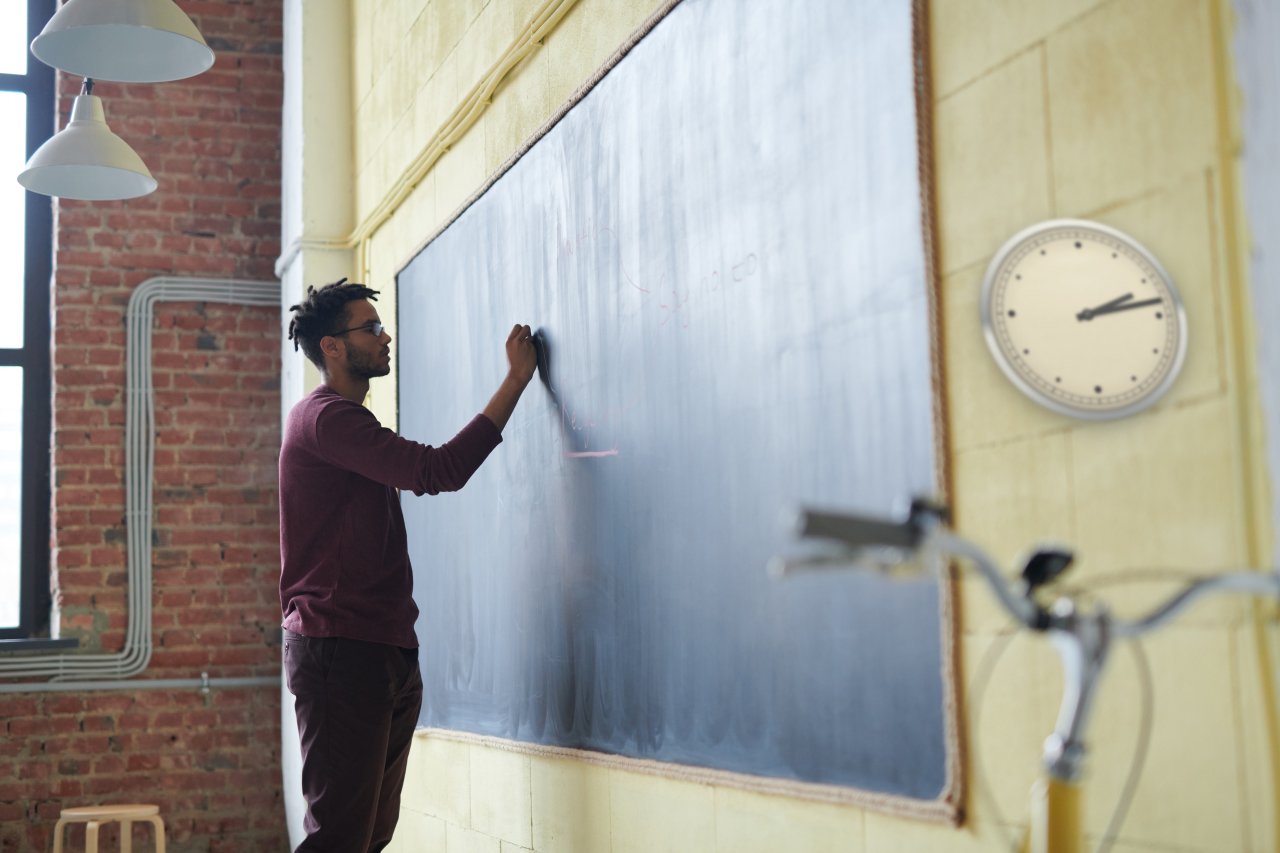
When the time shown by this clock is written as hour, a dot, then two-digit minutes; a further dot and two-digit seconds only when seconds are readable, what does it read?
2.13
